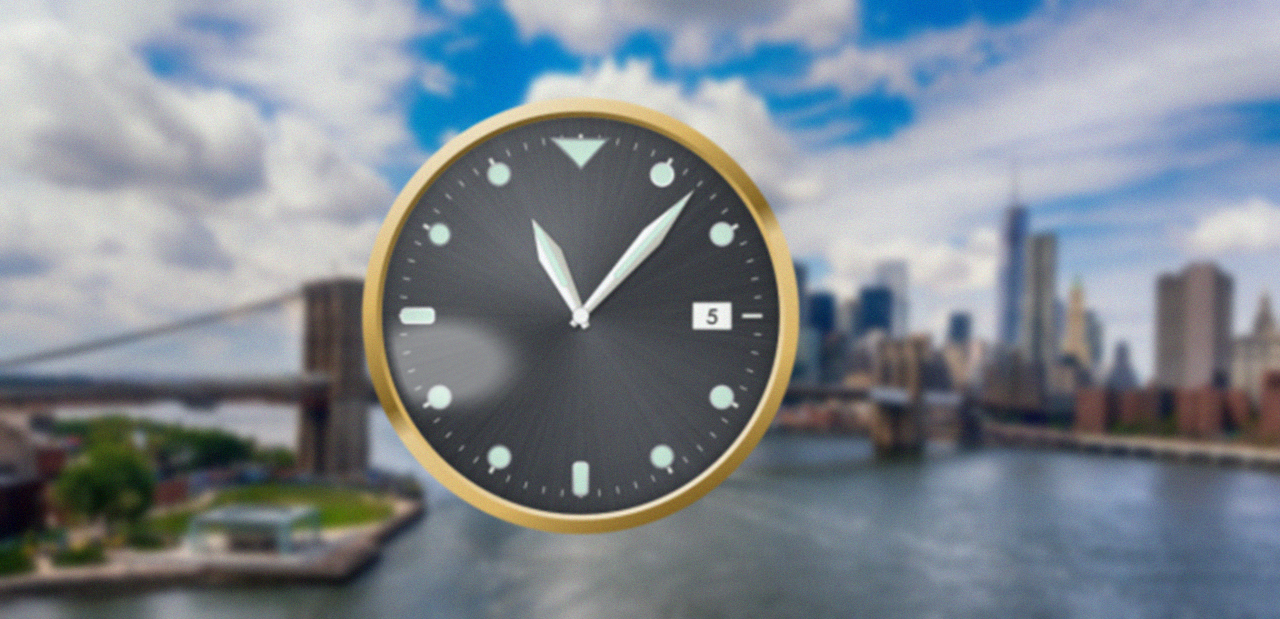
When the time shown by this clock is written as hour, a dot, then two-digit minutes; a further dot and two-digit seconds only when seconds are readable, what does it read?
11.07
